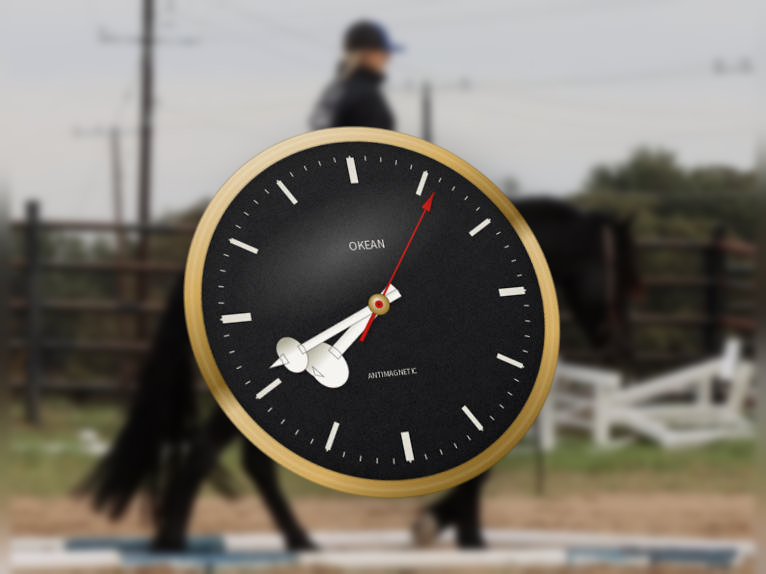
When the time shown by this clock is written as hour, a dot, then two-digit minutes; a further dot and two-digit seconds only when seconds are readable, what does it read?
7.41.06
